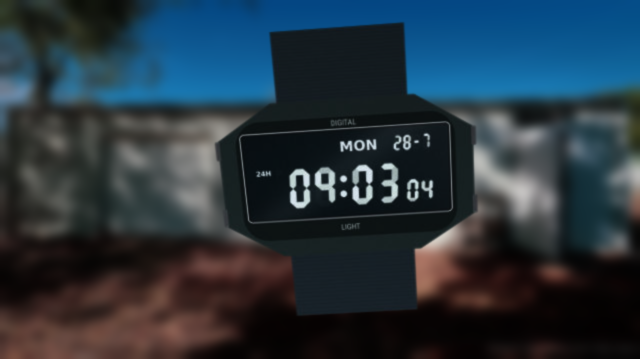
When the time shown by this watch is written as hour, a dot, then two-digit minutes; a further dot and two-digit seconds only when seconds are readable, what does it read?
9.03.04
